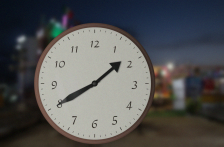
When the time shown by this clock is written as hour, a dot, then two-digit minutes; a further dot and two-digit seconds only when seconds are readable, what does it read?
1.40
